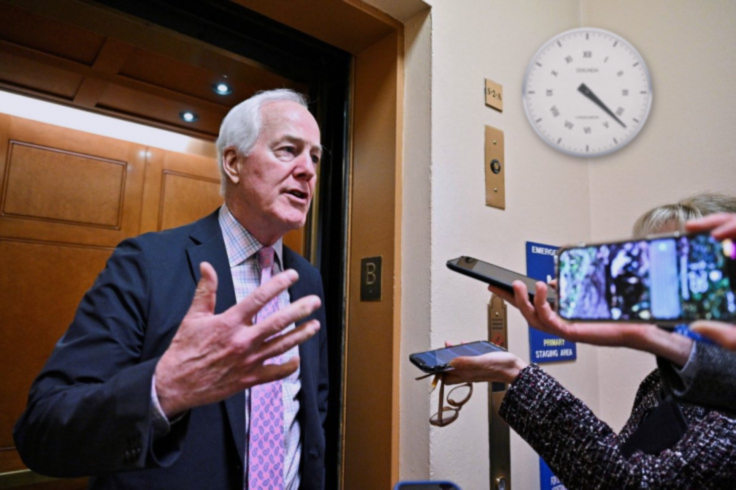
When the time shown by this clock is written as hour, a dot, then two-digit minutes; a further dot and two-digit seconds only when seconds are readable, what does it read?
4.22
